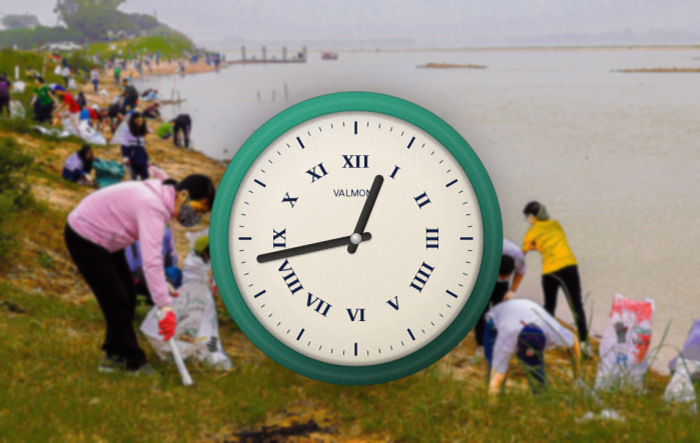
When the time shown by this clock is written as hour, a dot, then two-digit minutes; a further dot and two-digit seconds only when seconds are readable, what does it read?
12.43
